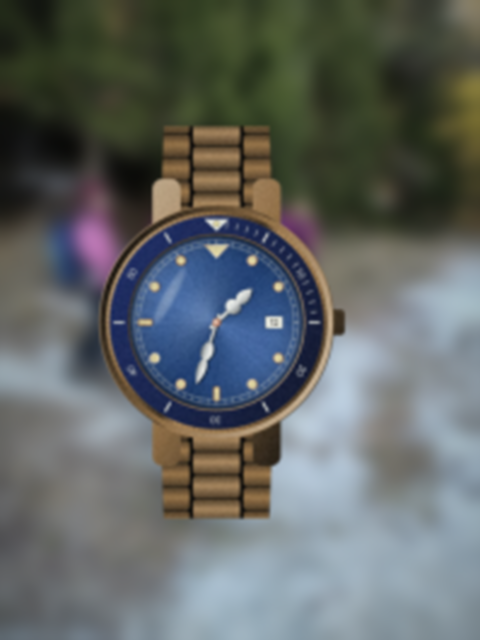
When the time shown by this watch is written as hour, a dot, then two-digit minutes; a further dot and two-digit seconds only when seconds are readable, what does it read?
1.33
